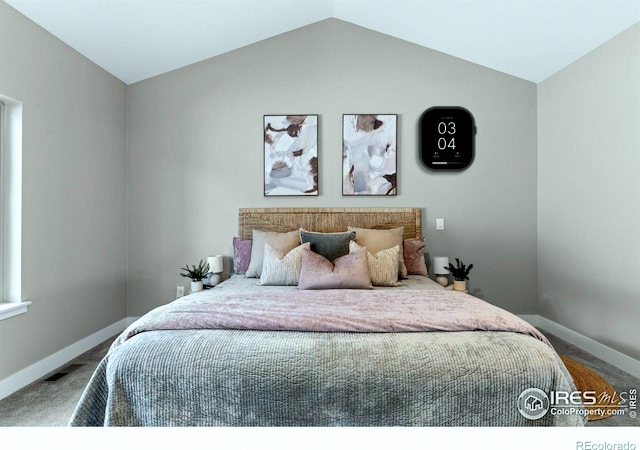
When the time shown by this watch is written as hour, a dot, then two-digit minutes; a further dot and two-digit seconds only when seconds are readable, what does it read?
3.04
